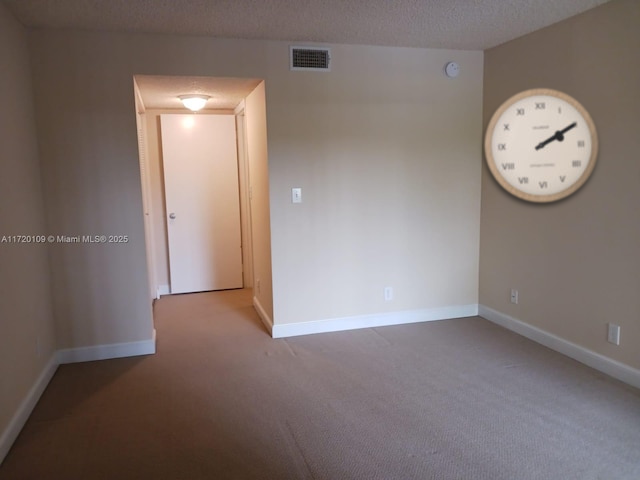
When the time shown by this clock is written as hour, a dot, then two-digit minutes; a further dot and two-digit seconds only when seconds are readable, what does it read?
2.10
